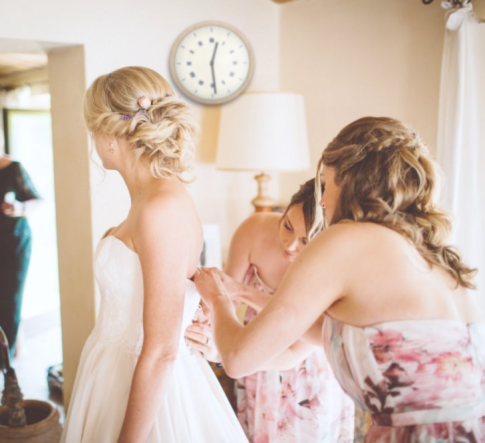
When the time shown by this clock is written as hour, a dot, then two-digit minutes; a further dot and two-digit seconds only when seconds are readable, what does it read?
12.29
